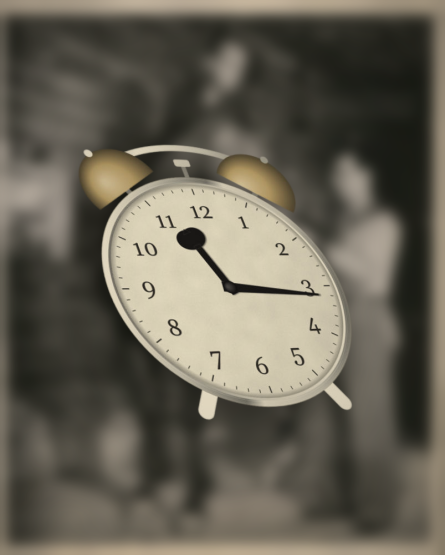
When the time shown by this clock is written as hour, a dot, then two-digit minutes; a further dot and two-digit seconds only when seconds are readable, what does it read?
11.16
